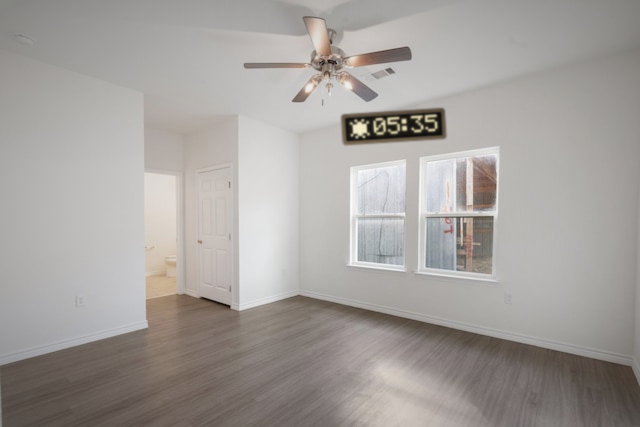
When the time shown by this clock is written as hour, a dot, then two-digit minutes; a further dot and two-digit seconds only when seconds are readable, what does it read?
5.35
